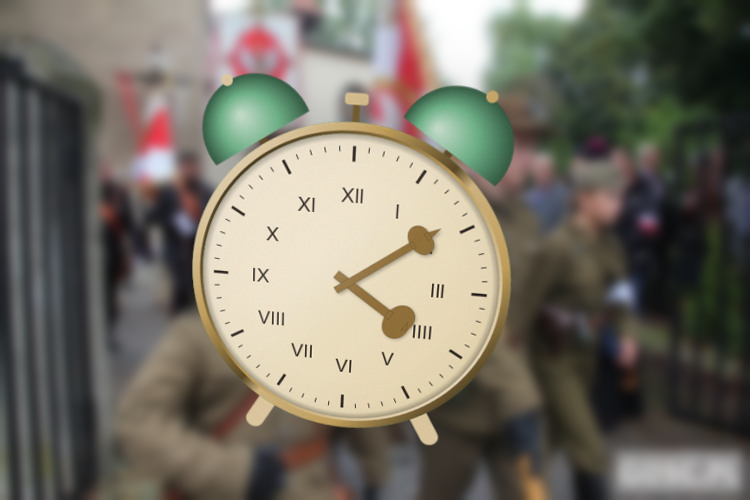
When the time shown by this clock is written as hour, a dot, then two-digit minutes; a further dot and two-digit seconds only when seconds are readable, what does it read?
4.09
